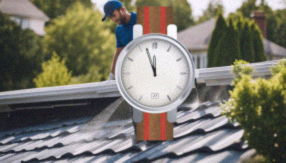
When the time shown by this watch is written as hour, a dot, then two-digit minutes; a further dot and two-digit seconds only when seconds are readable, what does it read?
11.57
